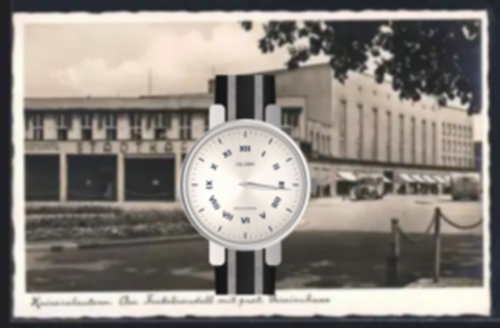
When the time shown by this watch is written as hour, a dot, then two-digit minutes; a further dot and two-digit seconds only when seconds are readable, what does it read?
3.16
